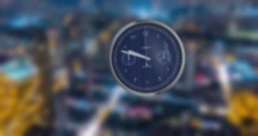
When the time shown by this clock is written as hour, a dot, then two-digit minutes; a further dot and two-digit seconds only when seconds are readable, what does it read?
9.48
